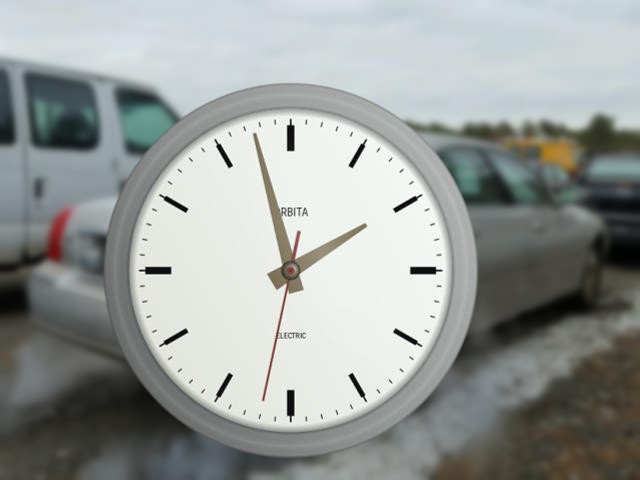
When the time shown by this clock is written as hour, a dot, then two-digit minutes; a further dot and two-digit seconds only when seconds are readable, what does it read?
1.57.32
